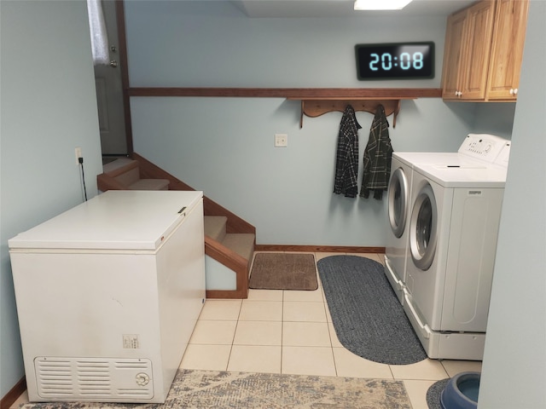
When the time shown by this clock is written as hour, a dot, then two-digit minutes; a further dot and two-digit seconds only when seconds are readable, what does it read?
20.08
